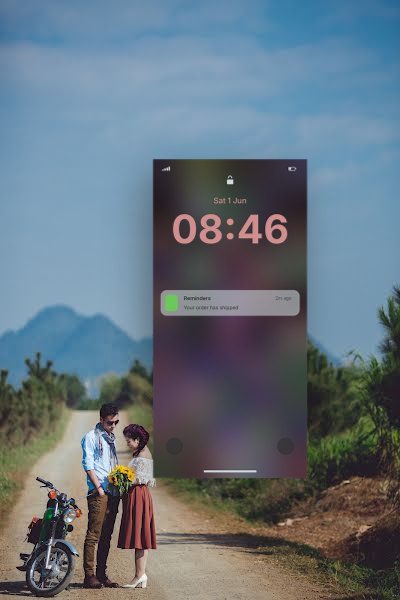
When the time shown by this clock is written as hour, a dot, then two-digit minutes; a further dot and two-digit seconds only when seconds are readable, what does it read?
8.46
